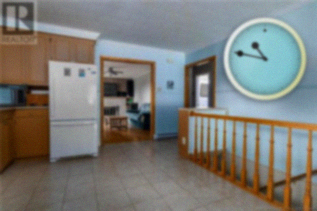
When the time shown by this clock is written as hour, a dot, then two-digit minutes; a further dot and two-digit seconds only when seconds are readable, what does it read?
10.47
